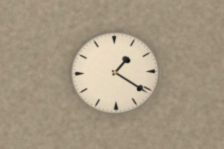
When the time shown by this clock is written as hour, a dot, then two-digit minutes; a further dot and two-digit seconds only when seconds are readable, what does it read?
1.21
